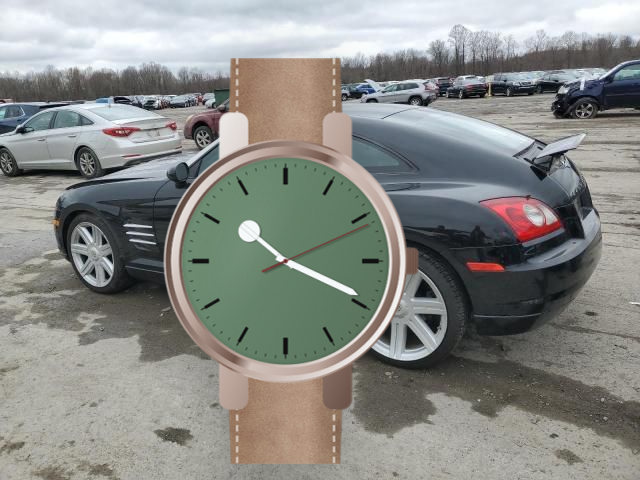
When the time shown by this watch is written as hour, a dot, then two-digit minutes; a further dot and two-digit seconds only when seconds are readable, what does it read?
10.19.11
